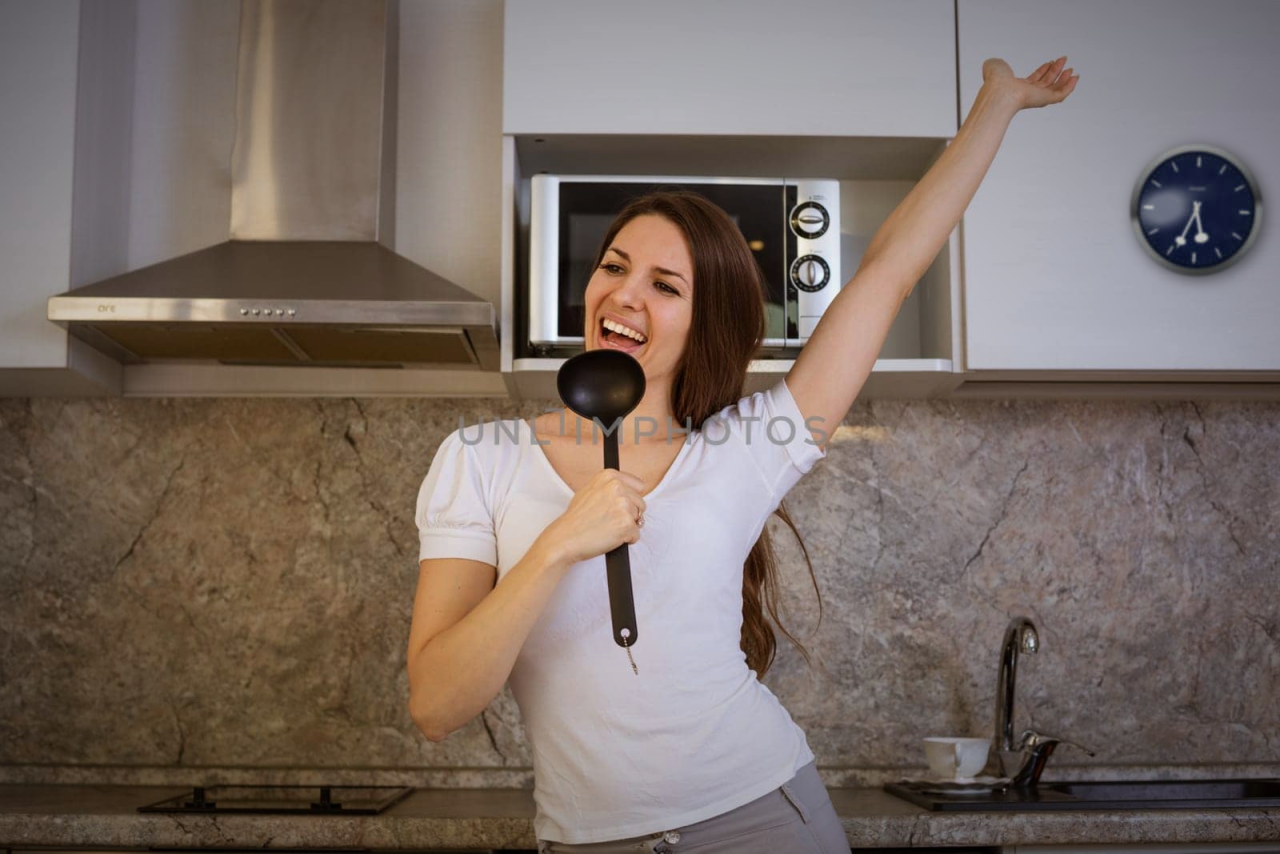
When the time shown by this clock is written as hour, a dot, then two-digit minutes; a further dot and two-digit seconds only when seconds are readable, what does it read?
5.34
